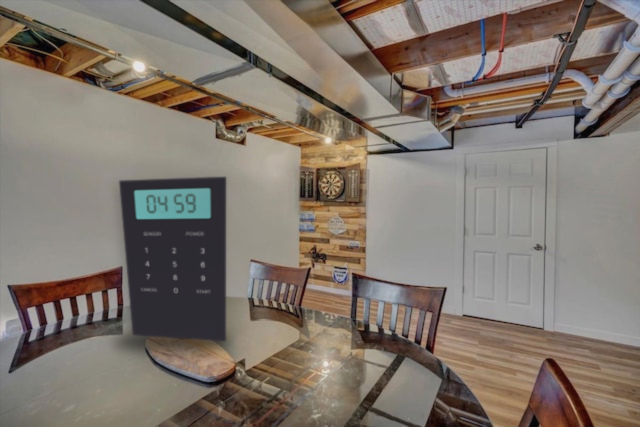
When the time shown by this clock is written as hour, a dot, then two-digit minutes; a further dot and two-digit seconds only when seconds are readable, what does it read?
4.59
